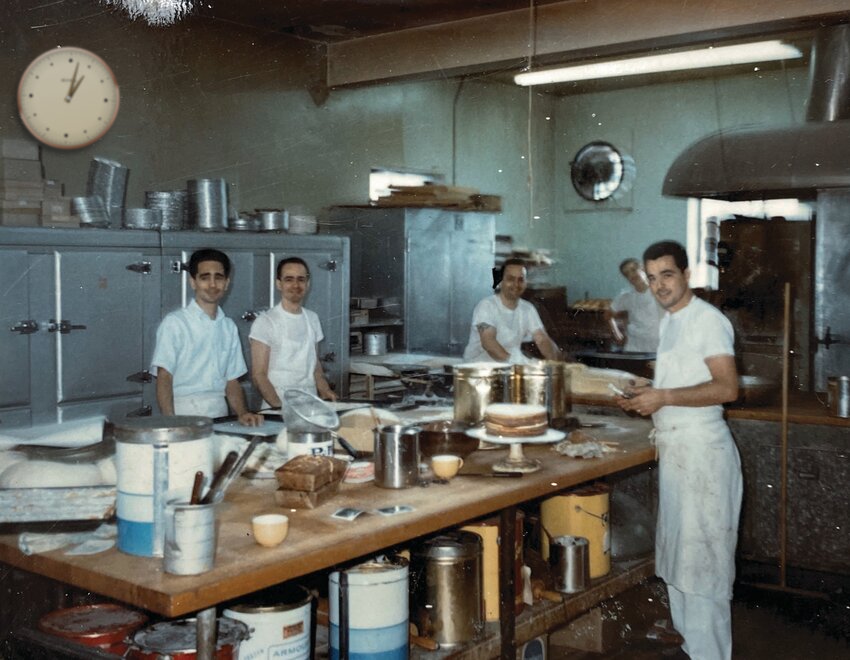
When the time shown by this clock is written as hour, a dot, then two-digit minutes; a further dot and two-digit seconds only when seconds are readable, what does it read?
1.02
